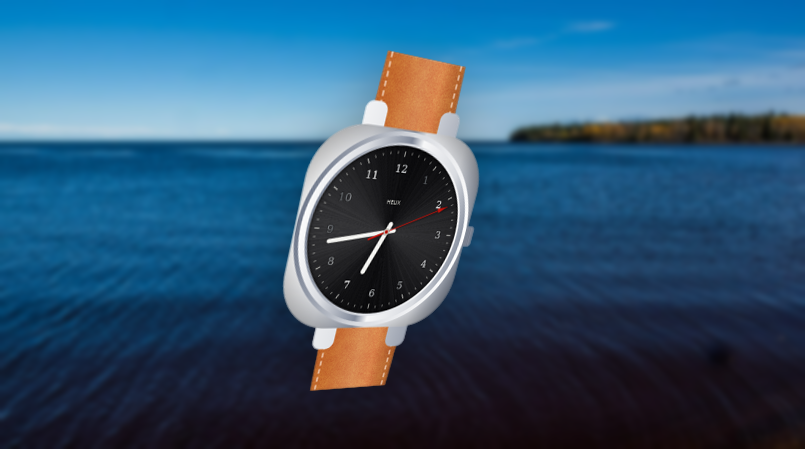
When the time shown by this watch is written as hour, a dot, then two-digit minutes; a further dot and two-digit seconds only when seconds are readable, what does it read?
6.43.11
